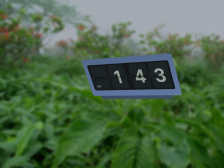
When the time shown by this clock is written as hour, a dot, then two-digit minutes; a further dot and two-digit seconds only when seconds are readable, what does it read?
1.43
